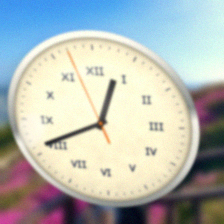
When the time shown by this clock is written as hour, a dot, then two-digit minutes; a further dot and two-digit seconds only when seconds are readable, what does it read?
12.40.57
